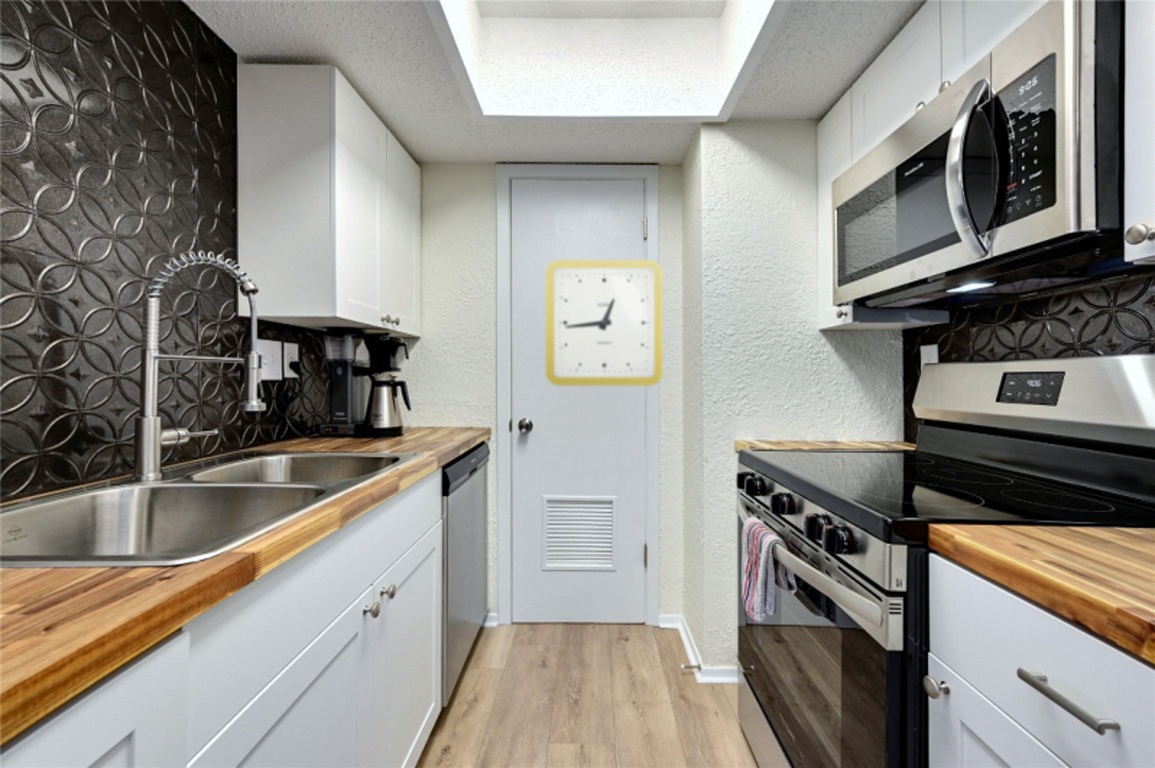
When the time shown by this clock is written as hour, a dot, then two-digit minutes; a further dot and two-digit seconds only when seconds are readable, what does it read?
12.44
